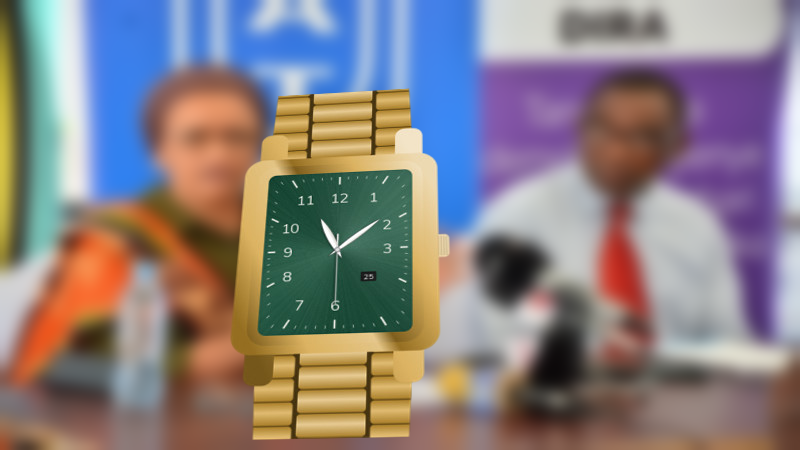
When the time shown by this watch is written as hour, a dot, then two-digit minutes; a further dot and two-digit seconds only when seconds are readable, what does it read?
11.08.30
